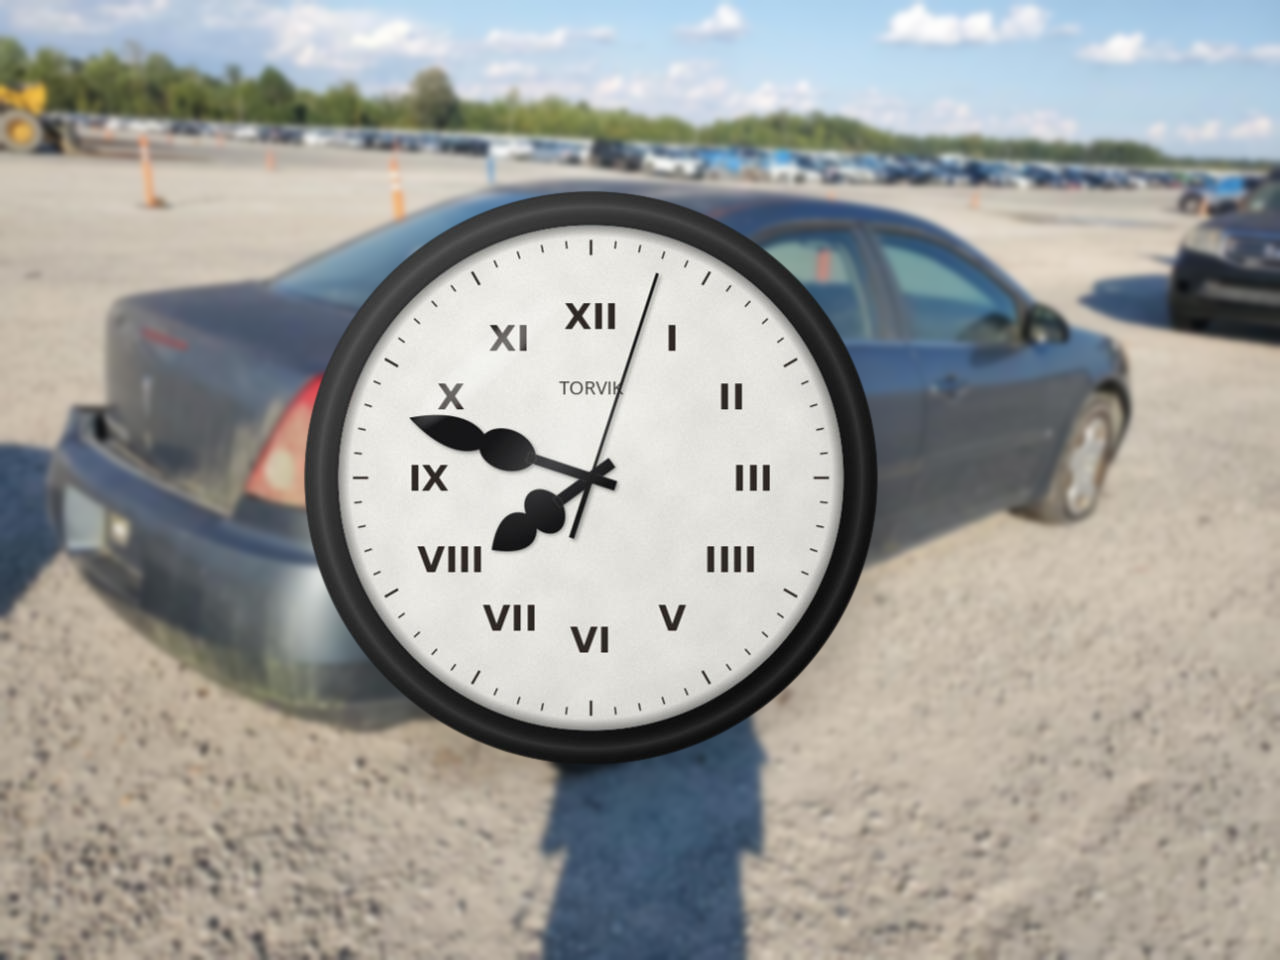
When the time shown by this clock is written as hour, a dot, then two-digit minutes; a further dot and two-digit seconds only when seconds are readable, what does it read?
7.48.03
